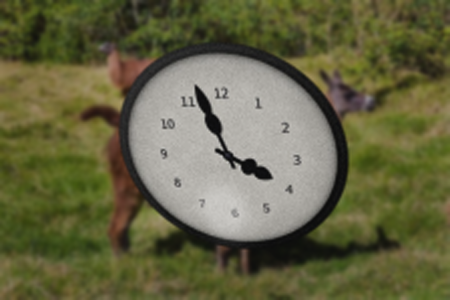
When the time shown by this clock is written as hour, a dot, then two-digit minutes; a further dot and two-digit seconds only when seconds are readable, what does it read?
3.57
